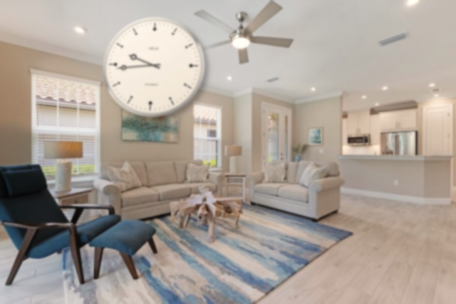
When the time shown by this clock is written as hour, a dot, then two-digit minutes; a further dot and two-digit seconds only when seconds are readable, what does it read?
9.44
